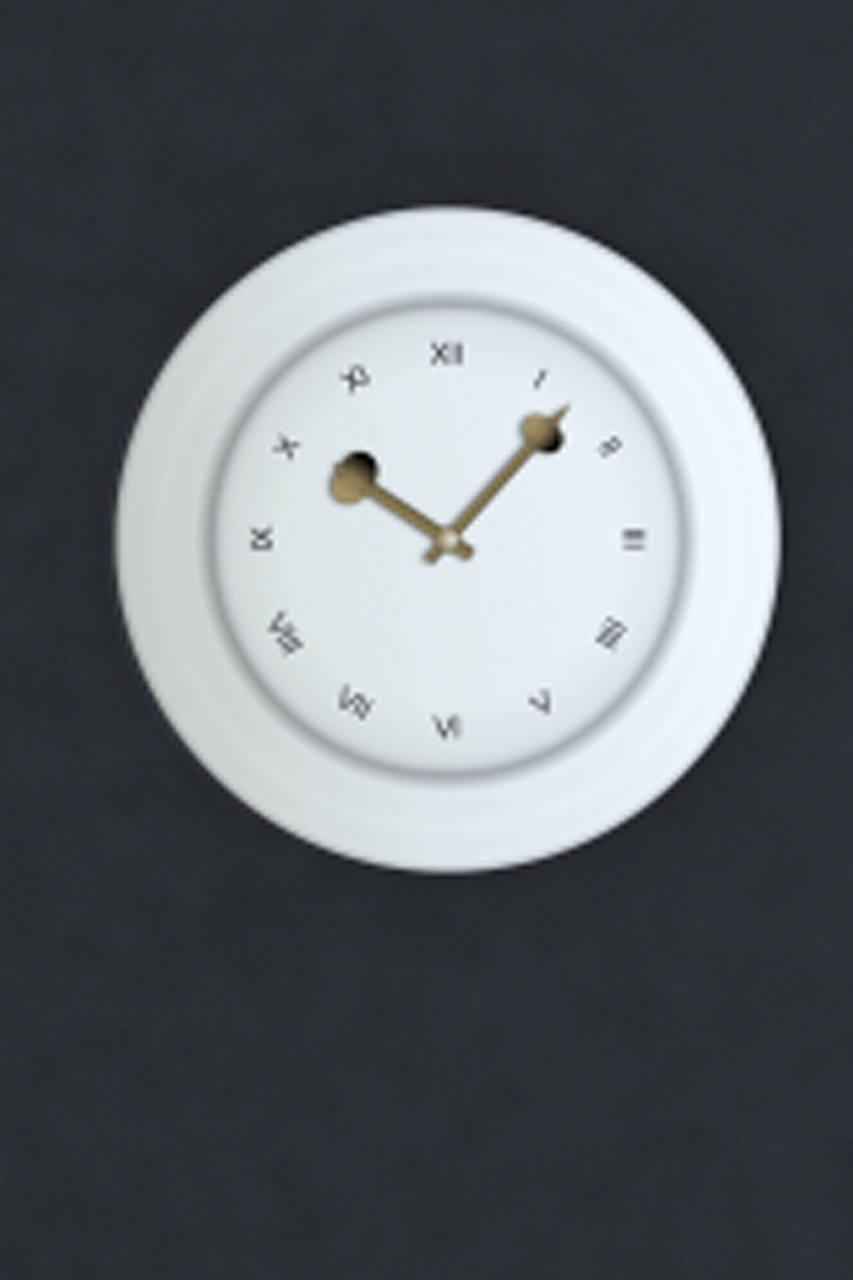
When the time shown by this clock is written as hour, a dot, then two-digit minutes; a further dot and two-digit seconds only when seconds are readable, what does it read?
10.07
